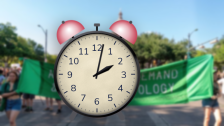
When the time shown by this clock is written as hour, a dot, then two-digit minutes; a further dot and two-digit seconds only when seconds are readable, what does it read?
2.02
